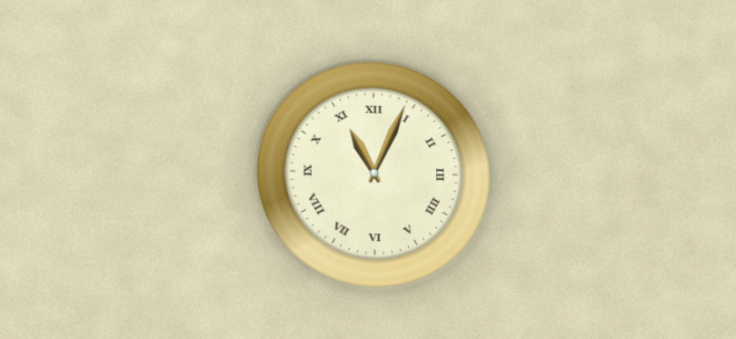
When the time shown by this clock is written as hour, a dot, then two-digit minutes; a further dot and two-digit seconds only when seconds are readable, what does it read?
11.04
